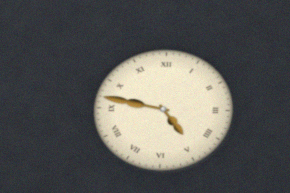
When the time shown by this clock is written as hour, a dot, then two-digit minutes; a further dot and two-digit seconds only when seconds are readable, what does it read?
4.47
